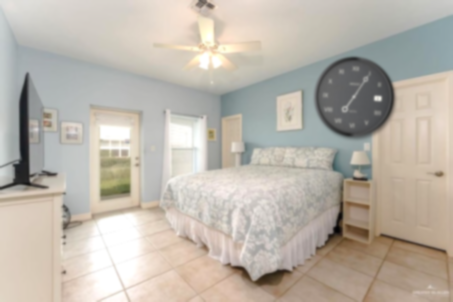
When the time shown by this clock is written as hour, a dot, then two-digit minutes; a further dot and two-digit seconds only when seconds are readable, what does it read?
7.05
